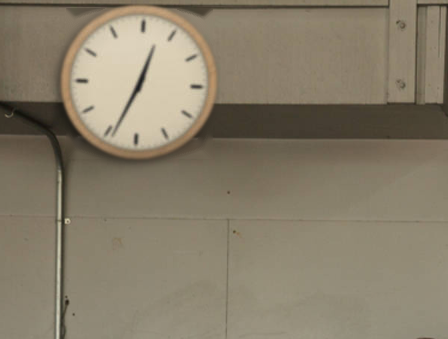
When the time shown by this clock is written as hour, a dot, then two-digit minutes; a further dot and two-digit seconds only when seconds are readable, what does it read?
12.34
